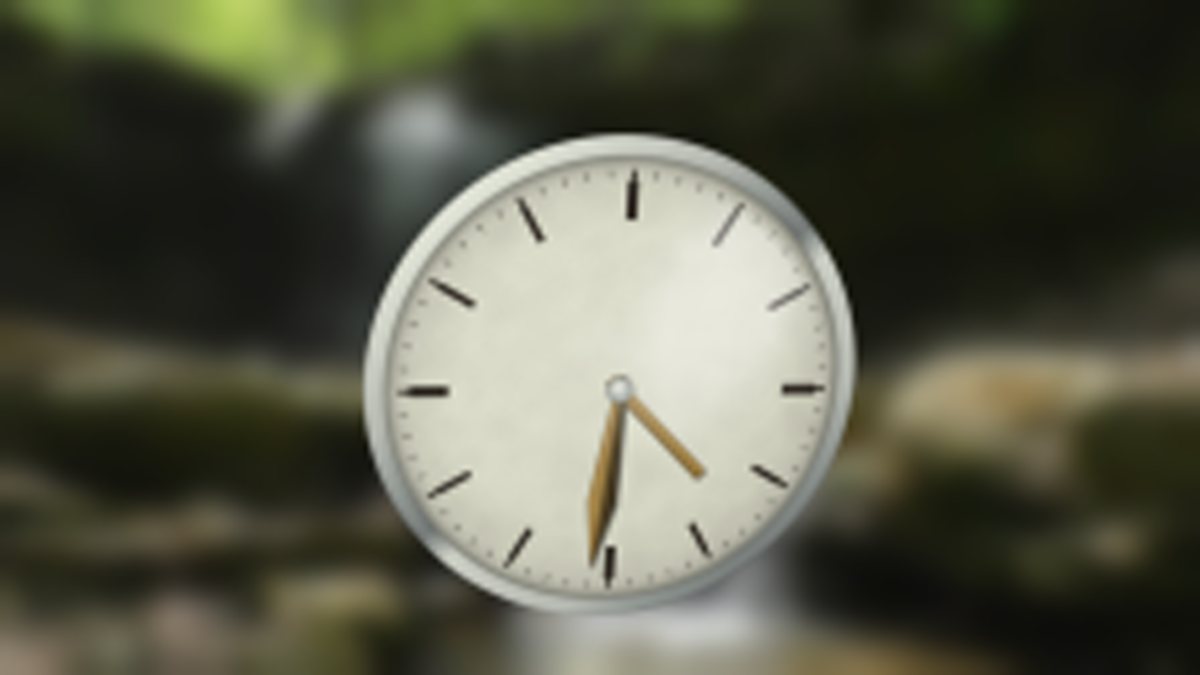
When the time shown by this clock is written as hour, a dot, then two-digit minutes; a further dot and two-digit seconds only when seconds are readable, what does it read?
4.31
